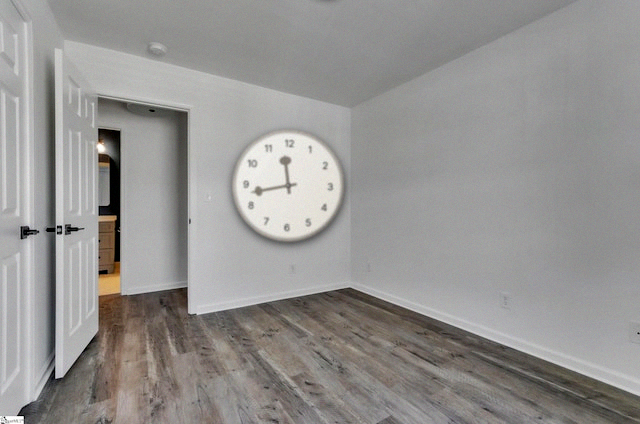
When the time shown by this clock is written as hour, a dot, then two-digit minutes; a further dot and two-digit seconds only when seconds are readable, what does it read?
11.43
